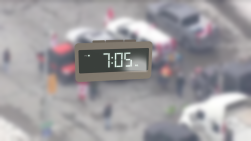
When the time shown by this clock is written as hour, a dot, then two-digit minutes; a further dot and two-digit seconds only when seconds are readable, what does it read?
7.05
